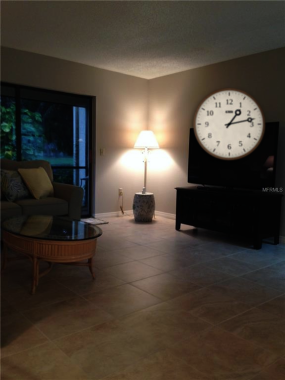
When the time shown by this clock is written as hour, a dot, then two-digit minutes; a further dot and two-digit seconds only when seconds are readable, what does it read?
1.13
